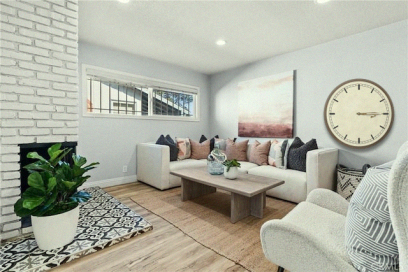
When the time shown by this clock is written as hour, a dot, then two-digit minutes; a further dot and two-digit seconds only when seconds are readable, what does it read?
3.15
